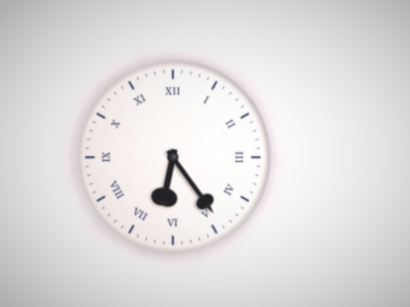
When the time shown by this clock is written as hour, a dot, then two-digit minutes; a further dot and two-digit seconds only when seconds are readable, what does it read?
6.24
